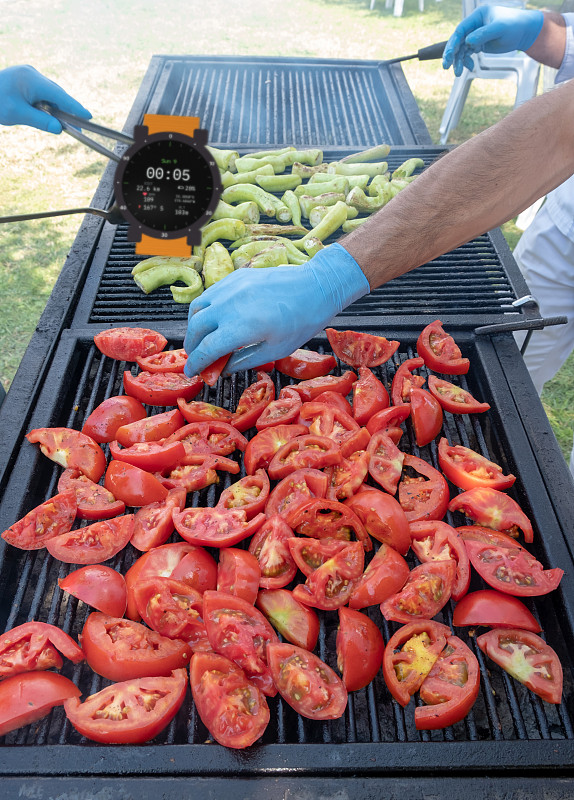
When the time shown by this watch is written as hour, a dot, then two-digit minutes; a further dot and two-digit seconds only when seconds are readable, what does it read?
0.05
